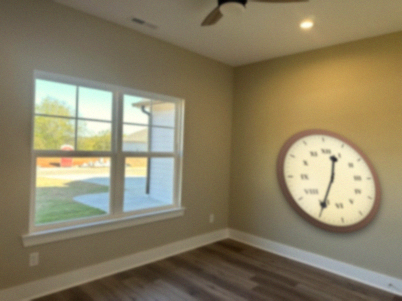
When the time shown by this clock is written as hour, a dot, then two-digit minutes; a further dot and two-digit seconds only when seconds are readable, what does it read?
12.35
